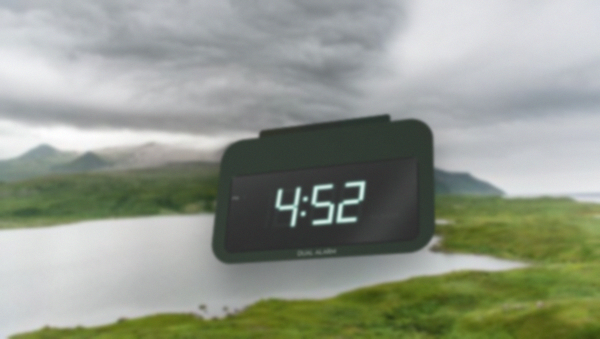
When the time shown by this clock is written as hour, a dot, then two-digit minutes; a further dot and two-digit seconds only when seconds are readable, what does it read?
4.52
